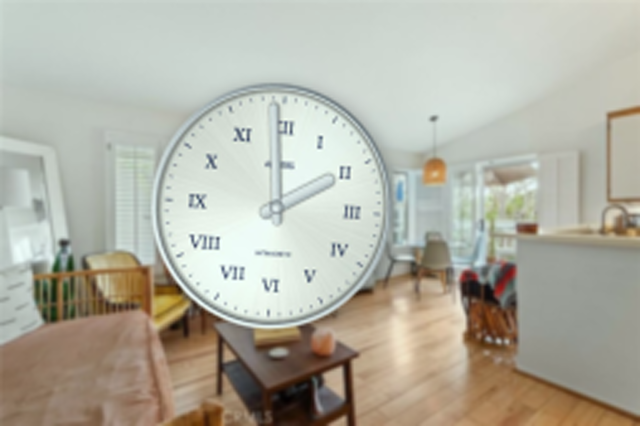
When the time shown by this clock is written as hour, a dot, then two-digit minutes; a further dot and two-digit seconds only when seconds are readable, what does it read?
1.59
